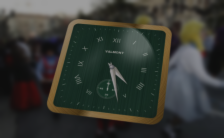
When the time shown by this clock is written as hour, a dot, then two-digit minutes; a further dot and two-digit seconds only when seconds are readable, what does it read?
4.27
